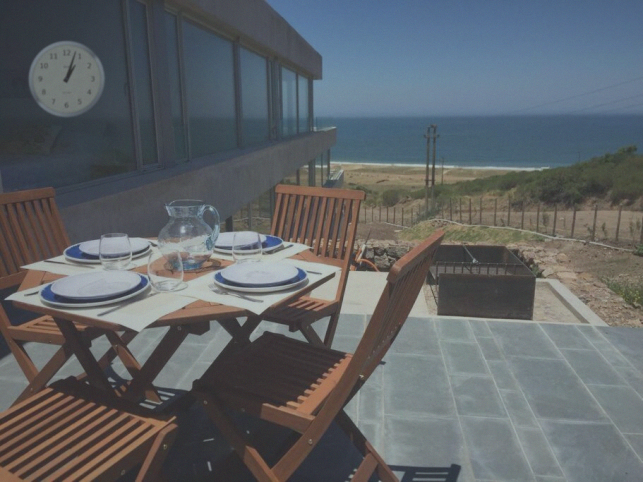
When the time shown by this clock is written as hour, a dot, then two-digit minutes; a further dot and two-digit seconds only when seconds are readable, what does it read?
1.03
